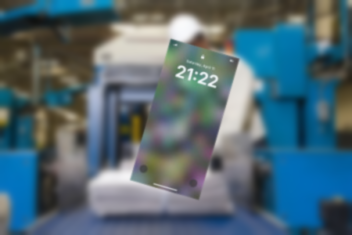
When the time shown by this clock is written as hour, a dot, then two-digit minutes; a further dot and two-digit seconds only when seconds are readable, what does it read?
21.22
